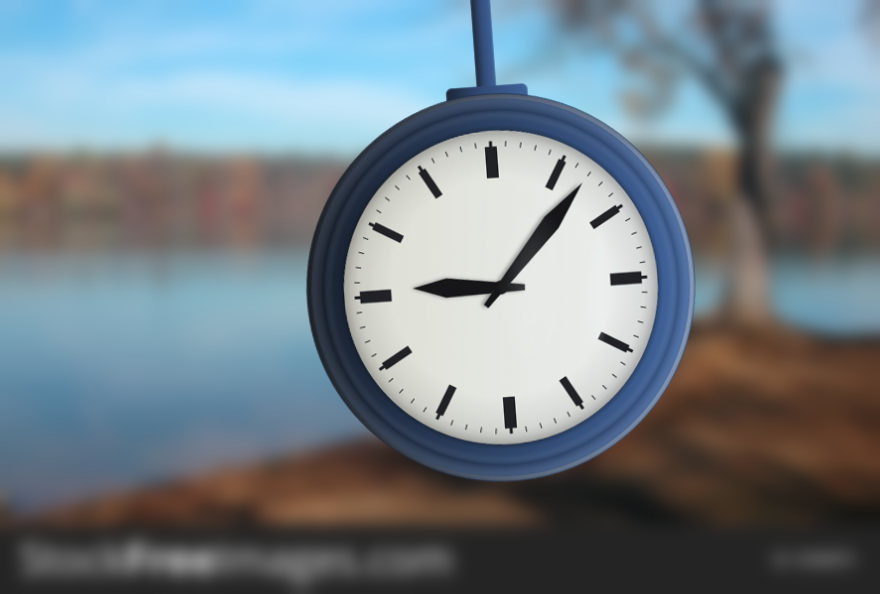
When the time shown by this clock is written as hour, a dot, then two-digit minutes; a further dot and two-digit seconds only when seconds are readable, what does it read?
9.07
